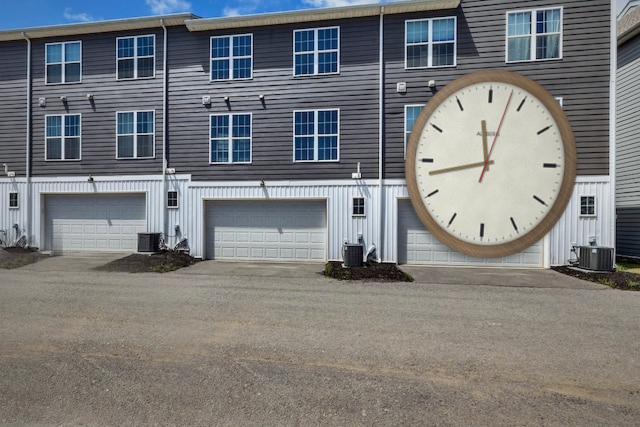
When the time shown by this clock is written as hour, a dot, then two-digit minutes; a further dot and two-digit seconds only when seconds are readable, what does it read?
11.43.03
